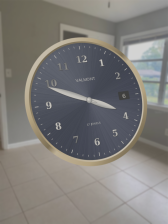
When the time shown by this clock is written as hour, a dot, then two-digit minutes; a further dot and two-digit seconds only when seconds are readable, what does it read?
3.49
